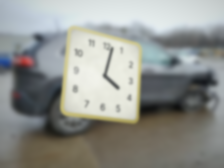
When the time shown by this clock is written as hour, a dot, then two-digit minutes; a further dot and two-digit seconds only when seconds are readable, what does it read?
4.02
